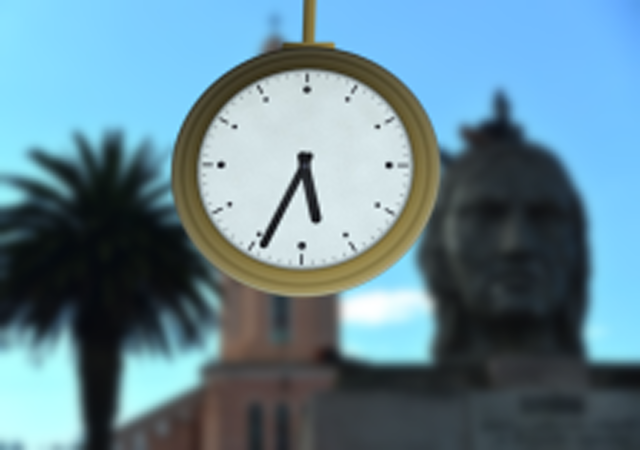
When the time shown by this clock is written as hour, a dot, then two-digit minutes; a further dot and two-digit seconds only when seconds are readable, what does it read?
5.34
